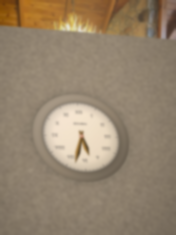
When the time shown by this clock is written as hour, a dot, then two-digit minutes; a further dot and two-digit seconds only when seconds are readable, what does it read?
5.33
